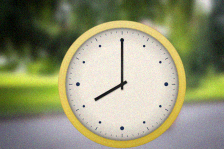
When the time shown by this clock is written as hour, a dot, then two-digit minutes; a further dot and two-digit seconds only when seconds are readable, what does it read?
8.00
